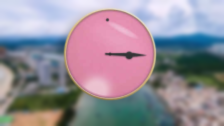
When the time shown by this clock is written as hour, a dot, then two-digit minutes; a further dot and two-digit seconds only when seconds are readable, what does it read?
3.16
